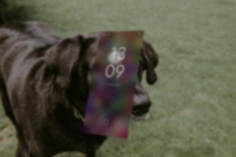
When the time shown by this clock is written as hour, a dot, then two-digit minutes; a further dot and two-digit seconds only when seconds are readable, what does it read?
13.09
